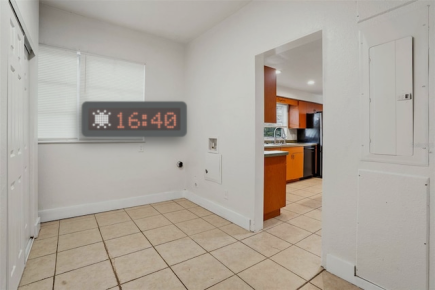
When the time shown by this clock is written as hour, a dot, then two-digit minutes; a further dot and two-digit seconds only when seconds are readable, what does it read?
16.40
